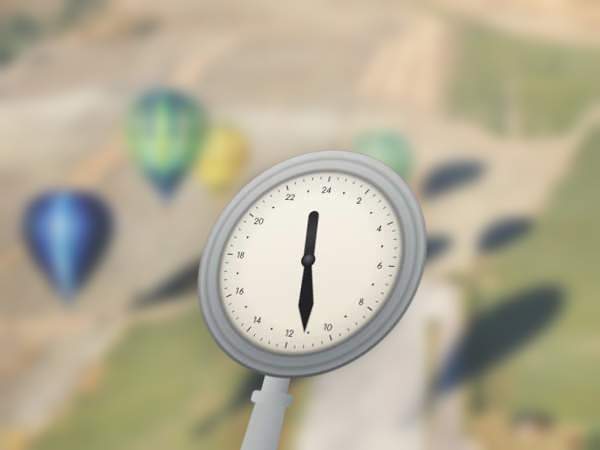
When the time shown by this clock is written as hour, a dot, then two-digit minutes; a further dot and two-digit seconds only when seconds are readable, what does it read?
23.28
